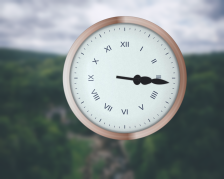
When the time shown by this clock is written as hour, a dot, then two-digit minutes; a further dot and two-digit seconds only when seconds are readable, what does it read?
3.16
